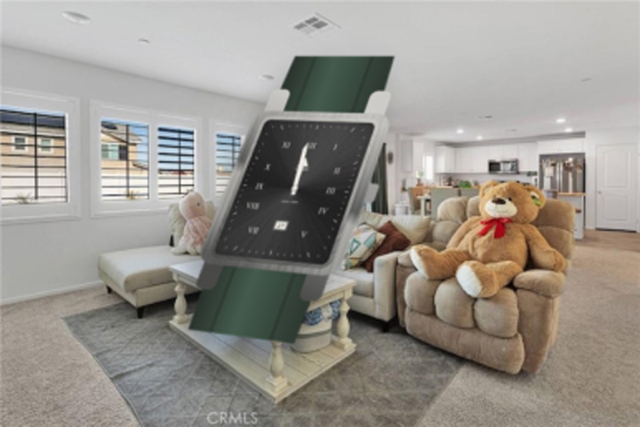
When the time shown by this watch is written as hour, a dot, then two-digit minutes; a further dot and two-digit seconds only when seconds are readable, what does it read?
11.59
